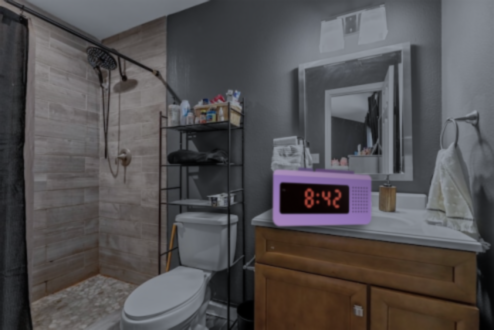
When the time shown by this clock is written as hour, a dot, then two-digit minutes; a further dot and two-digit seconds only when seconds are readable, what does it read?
8.42
